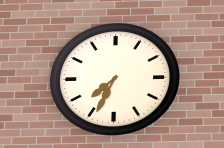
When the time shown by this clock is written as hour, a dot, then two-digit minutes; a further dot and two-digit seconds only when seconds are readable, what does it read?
7.34
